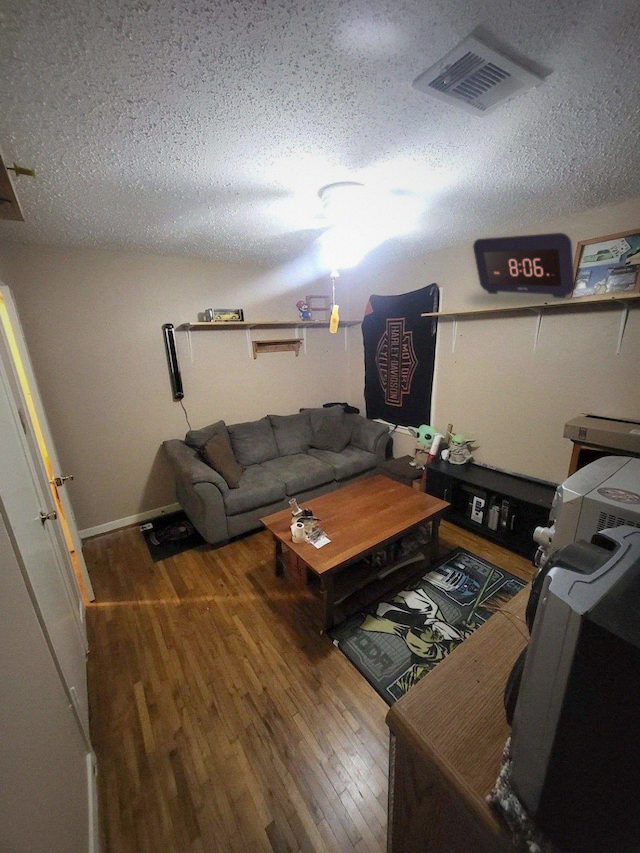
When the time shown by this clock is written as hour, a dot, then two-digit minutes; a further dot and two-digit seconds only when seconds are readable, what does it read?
8.06
